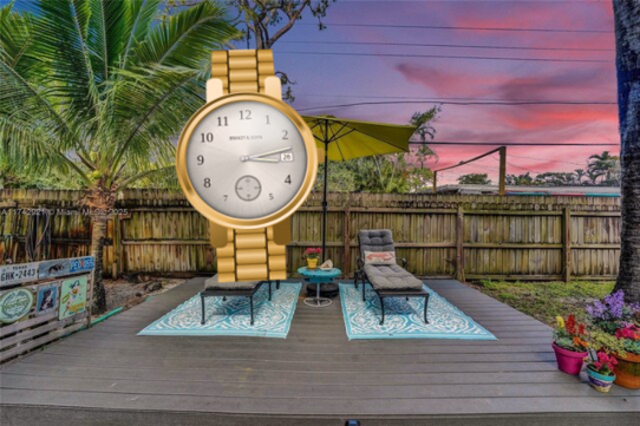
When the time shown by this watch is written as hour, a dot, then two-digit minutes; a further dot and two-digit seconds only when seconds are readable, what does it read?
3.13
